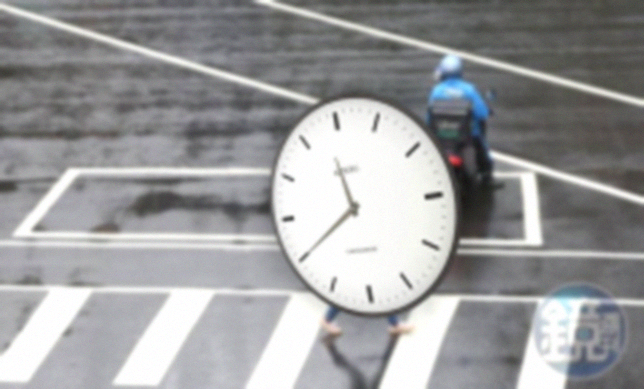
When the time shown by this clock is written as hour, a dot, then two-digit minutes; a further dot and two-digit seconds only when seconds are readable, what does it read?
11.40
